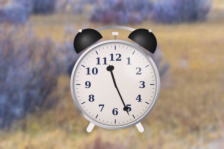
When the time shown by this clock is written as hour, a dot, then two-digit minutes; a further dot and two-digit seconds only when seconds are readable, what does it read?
11.26
